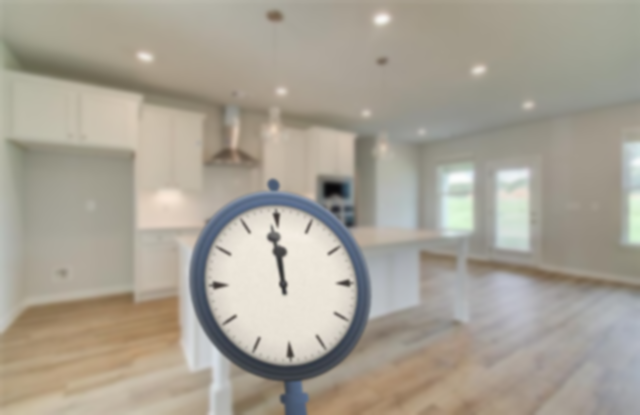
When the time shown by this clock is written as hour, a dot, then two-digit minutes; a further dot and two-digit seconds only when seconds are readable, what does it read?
11.59
